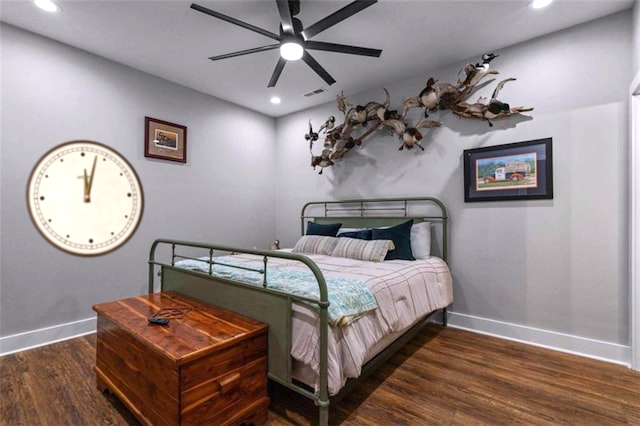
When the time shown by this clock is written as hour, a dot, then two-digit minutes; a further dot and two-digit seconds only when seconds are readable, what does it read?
12.03
